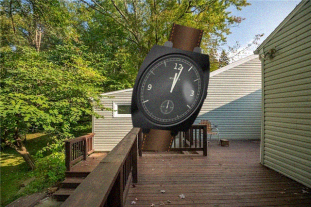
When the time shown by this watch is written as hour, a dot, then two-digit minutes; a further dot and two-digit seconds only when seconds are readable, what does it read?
12.02
